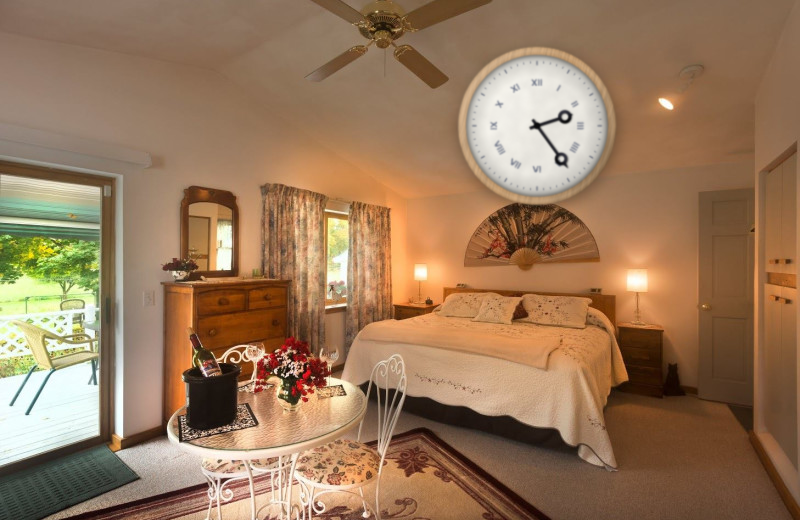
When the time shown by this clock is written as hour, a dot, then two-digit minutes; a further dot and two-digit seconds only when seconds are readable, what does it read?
2.24
